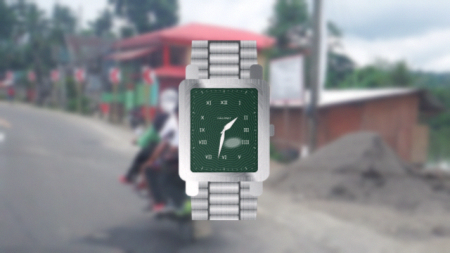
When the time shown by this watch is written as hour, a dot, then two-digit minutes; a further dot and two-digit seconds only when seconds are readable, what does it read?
1.32
